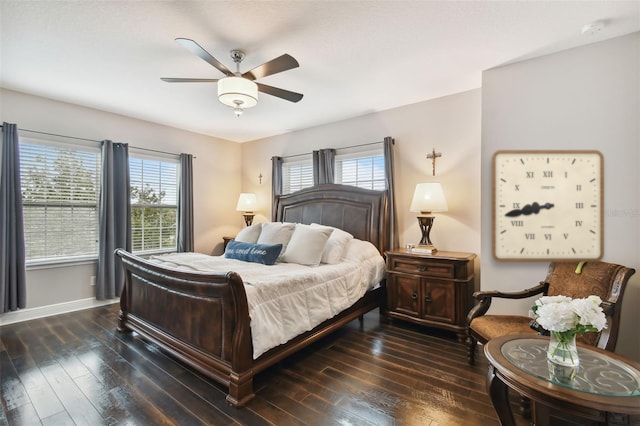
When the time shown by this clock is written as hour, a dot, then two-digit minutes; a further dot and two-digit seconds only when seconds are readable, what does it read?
8.43
